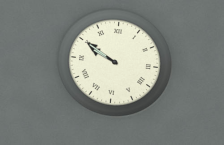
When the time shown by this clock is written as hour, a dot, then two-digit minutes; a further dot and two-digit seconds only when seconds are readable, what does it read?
9.50
